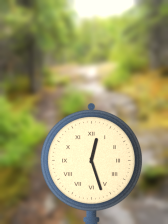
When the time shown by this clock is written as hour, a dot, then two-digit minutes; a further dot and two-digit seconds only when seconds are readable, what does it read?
12.27
